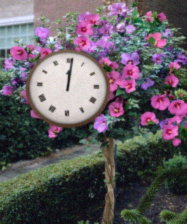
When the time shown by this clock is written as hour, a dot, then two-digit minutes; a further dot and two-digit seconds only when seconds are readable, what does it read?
12.01
